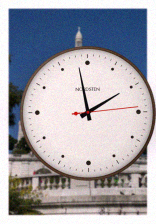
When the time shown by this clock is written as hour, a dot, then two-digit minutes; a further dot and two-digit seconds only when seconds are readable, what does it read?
1.58.14
